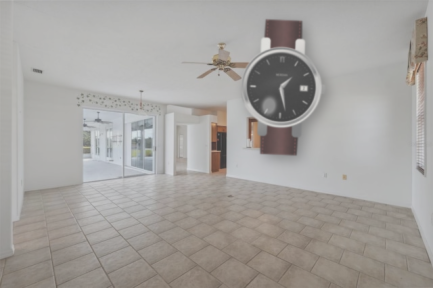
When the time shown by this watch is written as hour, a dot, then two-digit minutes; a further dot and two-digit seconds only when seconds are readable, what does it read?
1.28
